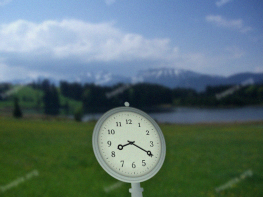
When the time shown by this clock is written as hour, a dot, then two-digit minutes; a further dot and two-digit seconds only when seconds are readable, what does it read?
8.20
